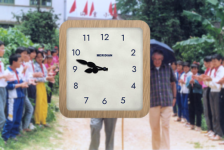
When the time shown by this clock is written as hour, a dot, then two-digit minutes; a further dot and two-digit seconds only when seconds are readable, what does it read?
8.48
